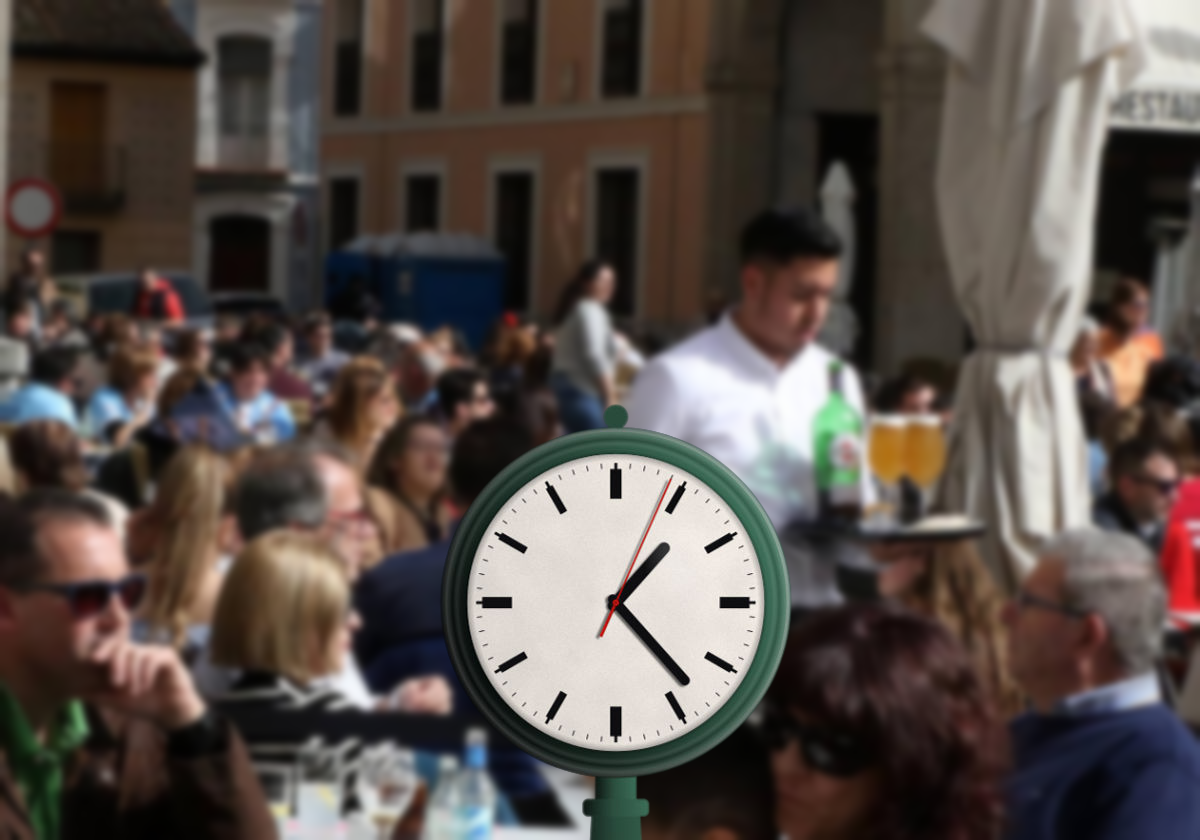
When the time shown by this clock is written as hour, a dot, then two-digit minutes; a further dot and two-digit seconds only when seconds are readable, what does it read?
1.23.04
